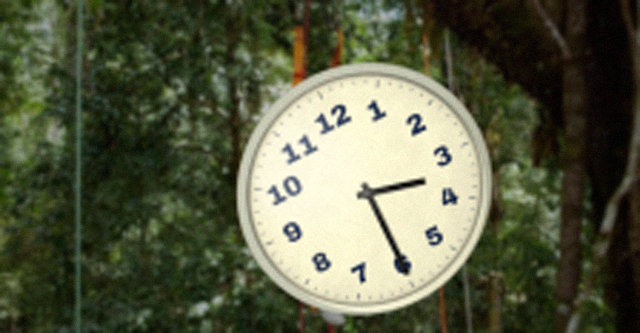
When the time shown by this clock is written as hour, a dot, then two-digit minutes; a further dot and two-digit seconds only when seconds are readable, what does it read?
3.30
